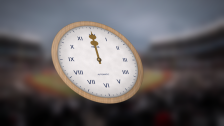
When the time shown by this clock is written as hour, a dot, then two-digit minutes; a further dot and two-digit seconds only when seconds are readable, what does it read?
12.00
